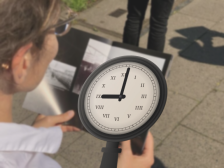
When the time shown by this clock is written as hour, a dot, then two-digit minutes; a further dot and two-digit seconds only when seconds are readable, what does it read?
9.01
